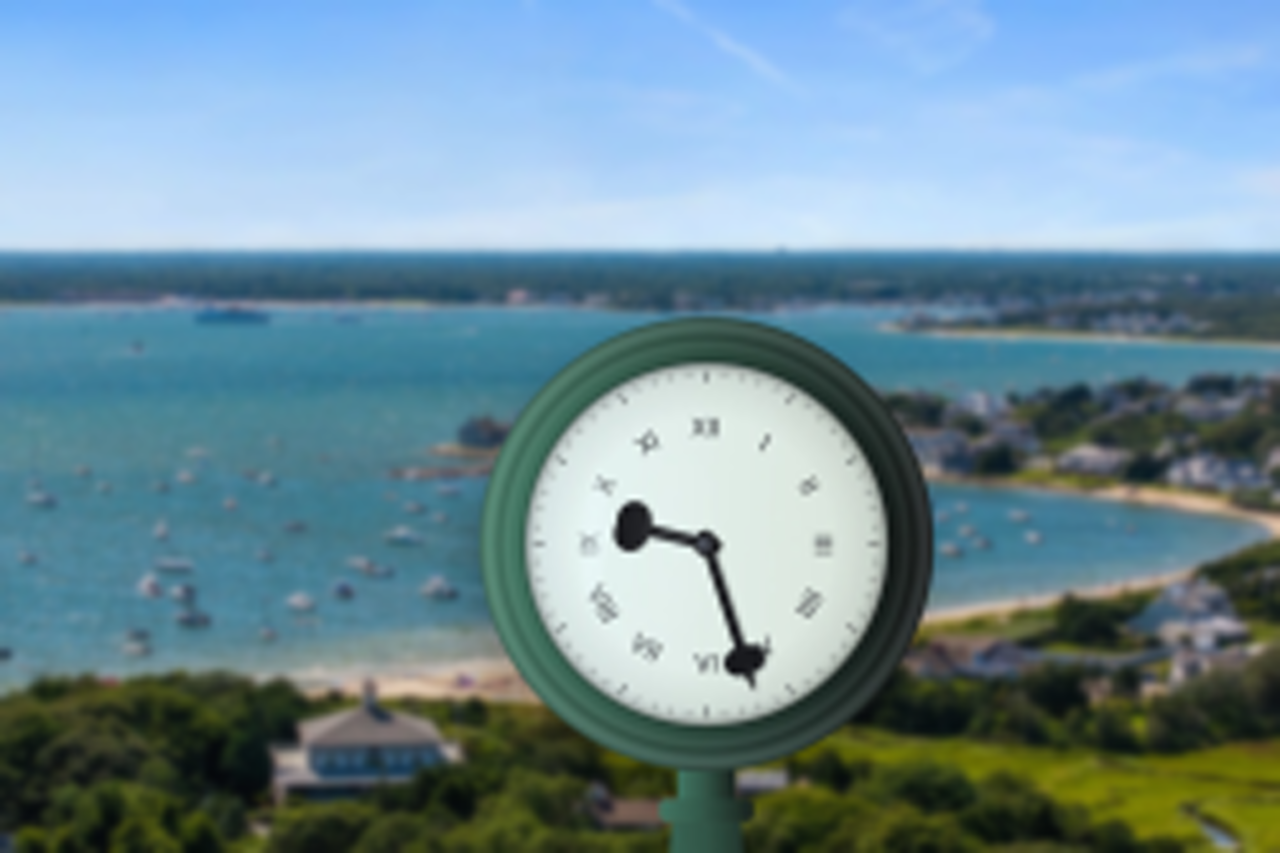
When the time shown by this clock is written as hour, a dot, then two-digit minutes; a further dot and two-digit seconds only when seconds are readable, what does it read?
9.27
